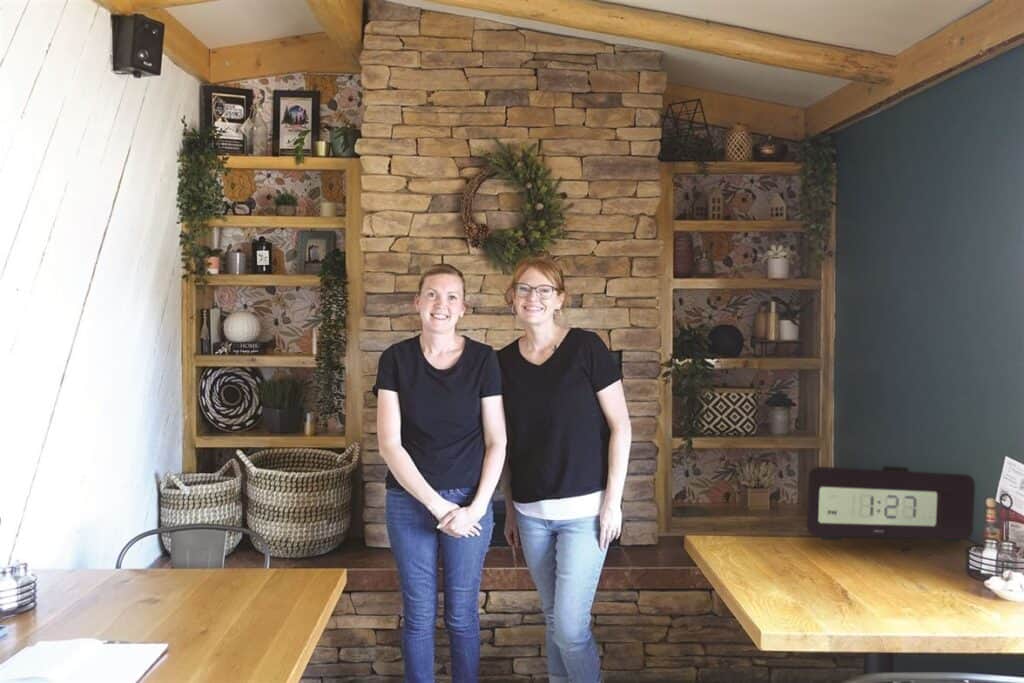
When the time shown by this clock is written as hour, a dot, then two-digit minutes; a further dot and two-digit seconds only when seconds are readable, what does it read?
1.27
